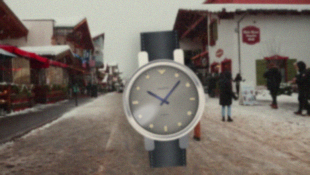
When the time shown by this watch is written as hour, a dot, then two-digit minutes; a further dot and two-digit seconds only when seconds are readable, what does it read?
10.07
